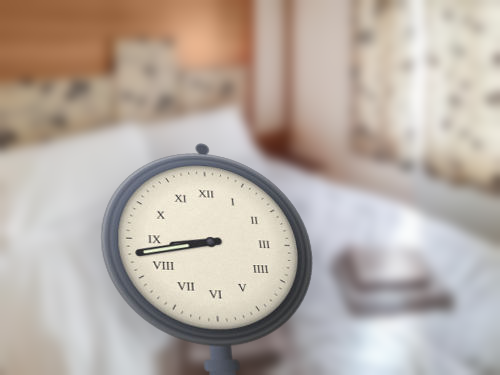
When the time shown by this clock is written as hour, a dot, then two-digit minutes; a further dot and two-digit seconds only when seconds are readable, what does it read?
8.43
